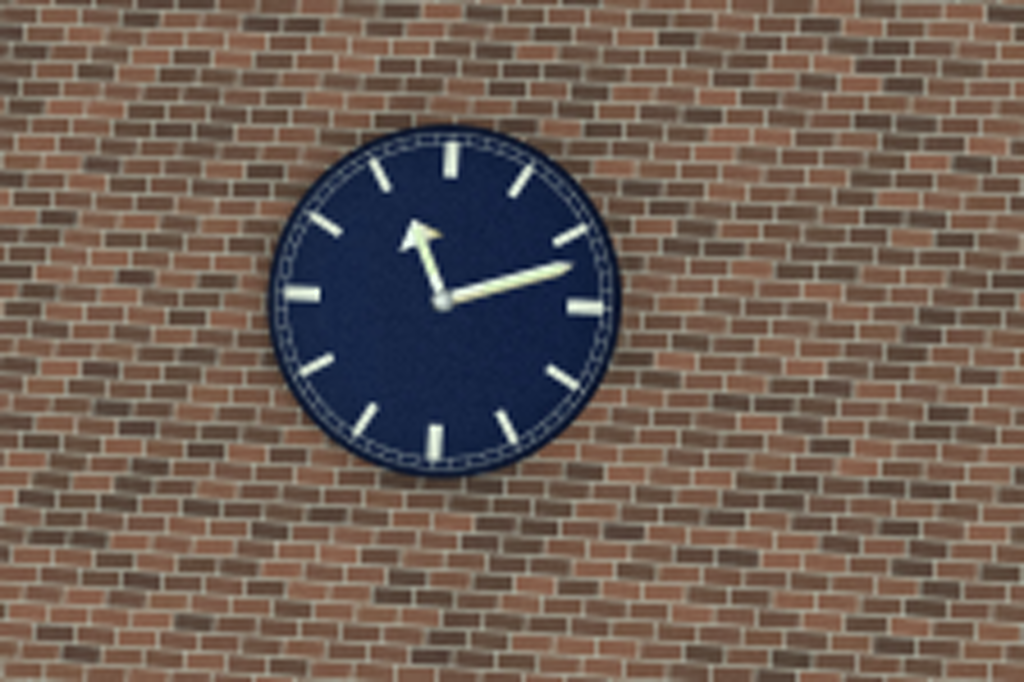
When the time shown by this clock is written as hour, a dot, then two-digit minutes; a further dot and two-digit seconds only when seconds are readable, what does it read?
11.12
